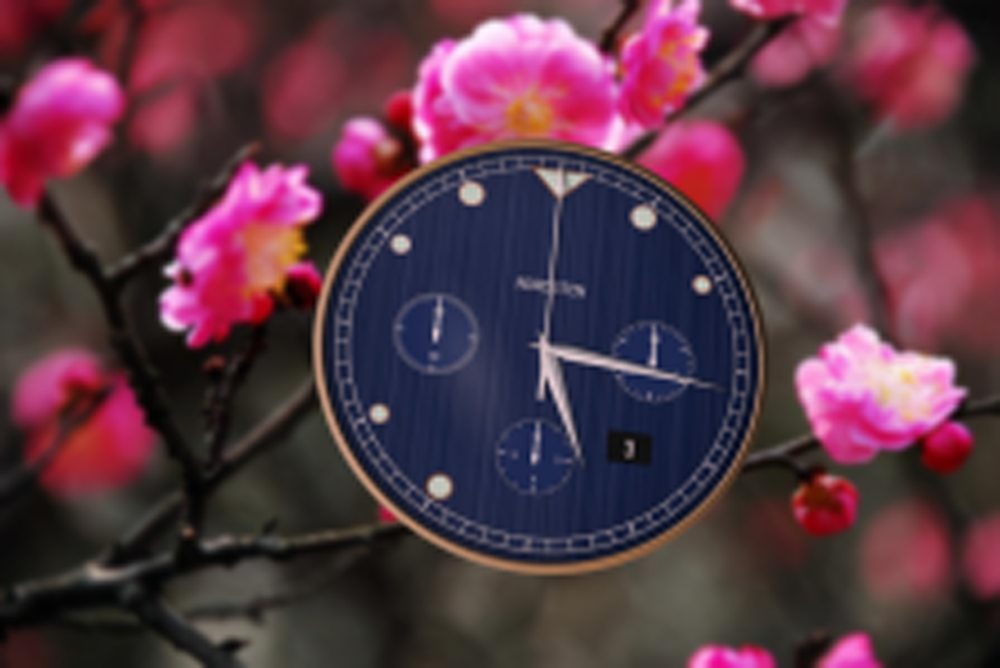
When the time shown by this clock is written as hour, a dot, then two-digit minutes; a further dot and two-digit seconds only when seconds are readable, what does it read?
5.16
